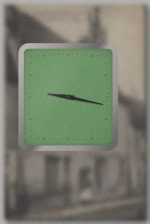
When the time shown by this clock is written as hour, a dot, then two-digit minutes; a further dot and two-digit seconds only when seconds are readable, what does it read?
9.17
